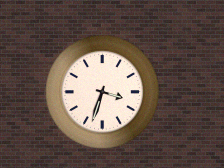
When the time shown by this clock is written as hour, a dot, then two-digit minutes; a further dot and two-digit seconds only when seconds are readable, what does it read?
3.33
